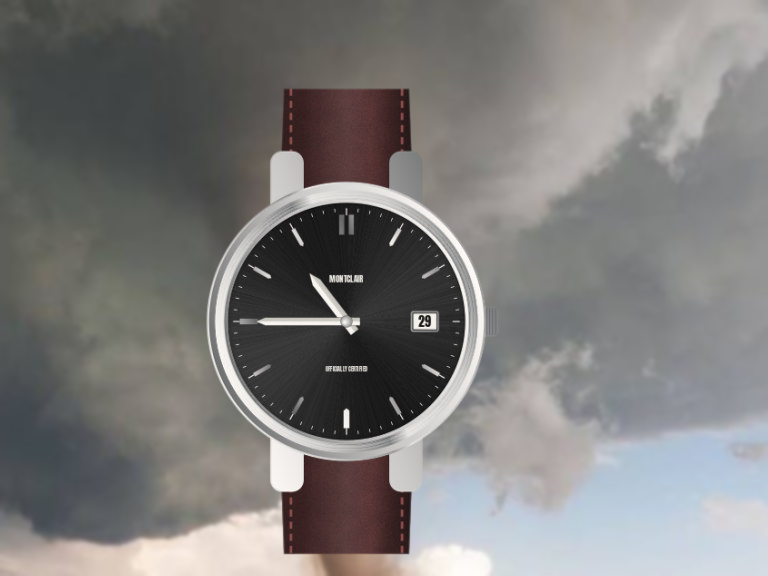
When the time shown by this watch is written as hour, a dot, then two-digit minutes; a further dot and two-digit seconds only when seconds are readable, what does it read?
10.45
